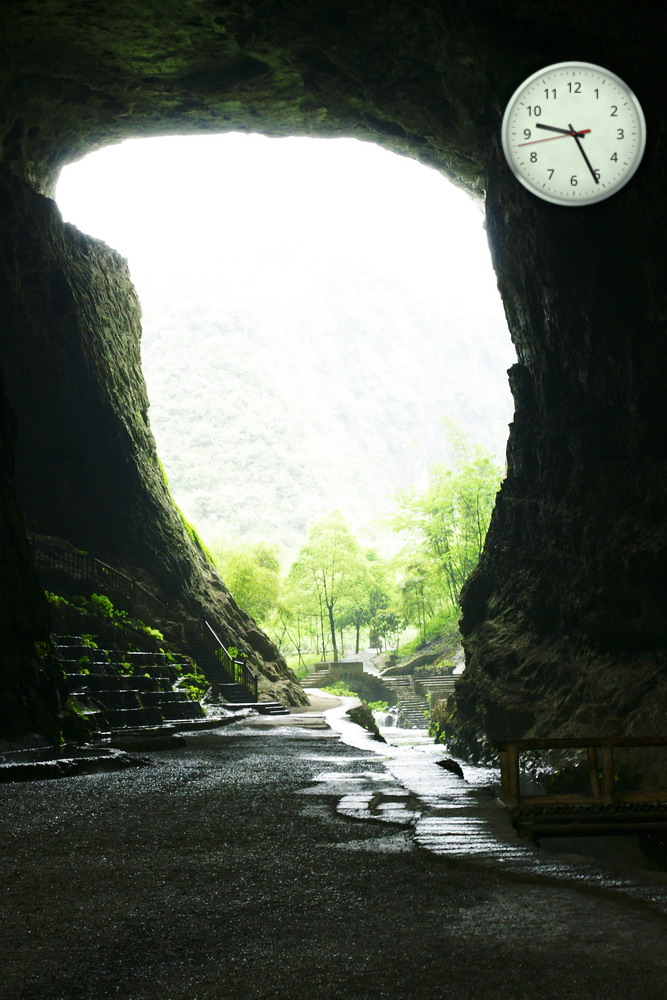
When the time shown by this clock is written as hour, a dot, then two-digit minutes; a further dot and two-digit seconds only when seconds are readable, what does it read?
9.25.43
